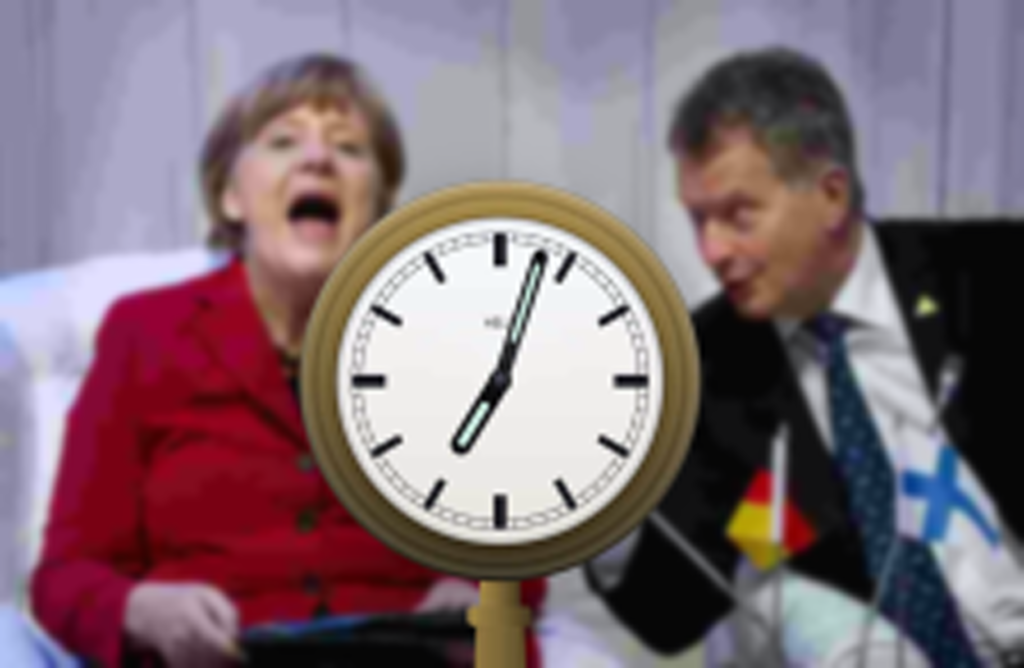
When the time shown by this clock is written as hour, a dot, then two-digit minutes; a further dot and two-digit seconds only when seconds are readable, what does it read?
7.03
